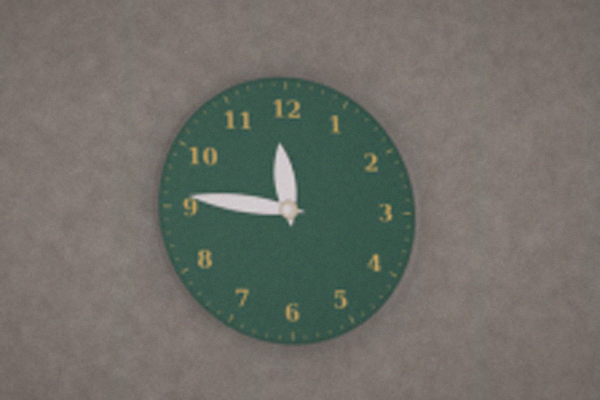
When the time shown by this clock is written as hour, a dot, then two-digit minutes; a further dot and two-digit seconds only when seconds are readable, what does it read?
11.46
